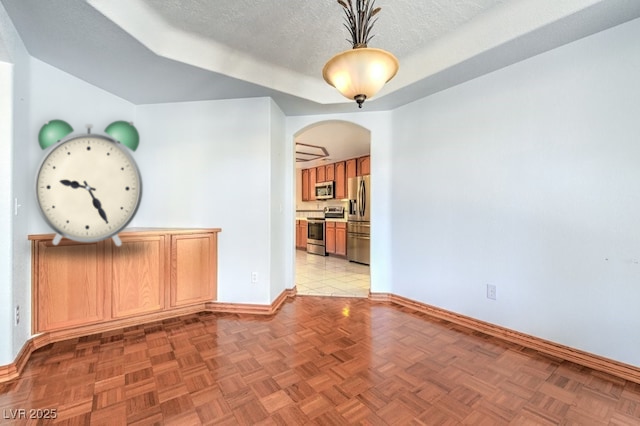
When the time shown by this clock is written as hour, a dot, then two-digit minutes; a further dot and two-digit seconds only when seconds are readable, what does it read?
9.25
